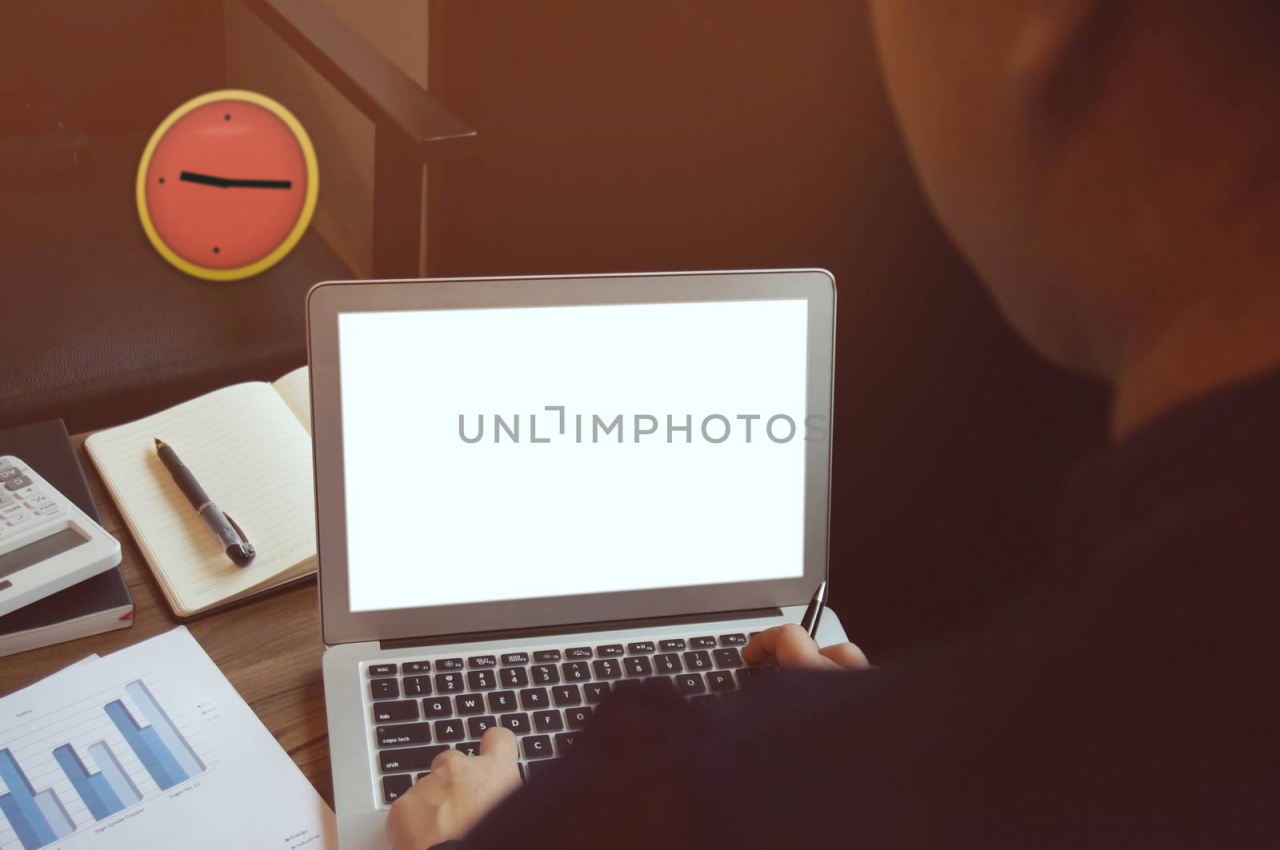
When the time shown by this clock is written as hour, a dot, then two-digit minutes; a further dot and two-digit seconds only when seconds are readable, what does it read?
9.15
